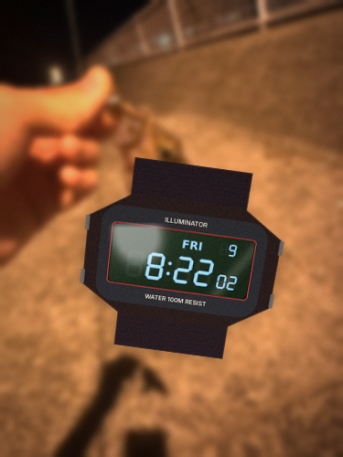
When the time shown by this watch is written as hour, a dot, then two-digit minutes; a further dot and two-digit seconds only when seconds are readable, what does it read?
8.22.02
